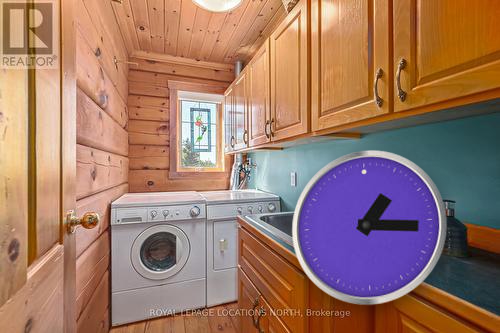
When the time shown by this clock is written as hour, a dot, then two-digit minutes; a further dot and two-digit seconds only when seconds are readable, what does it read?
1.16
